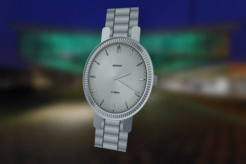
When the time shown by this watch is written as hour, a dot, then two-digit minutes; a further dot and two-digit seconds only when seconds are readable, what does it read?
2.19
